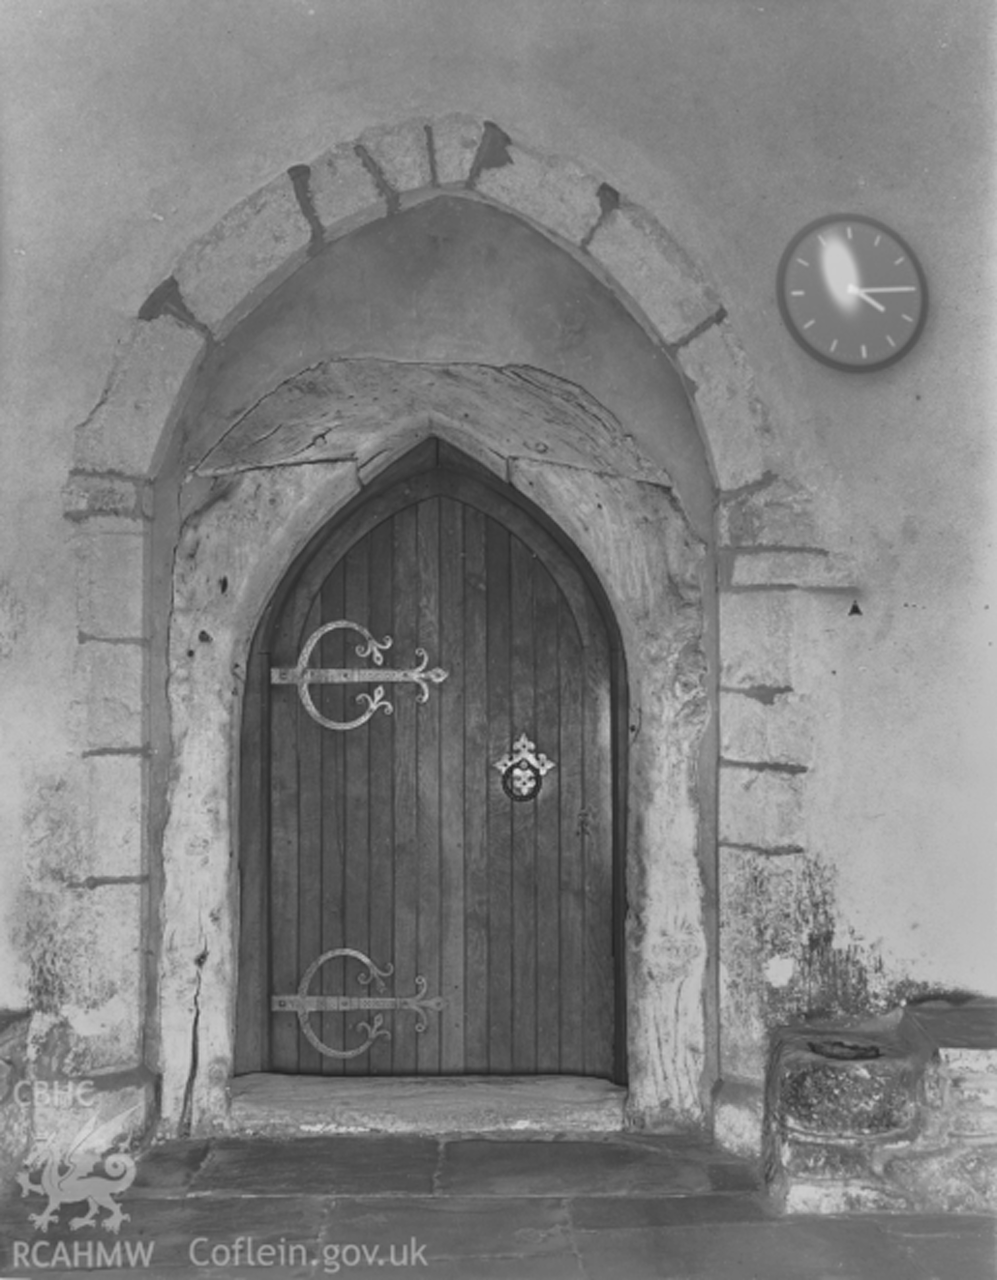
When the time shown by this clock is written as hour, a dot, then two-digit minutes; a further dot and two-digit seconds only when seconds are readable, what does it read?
4.15
